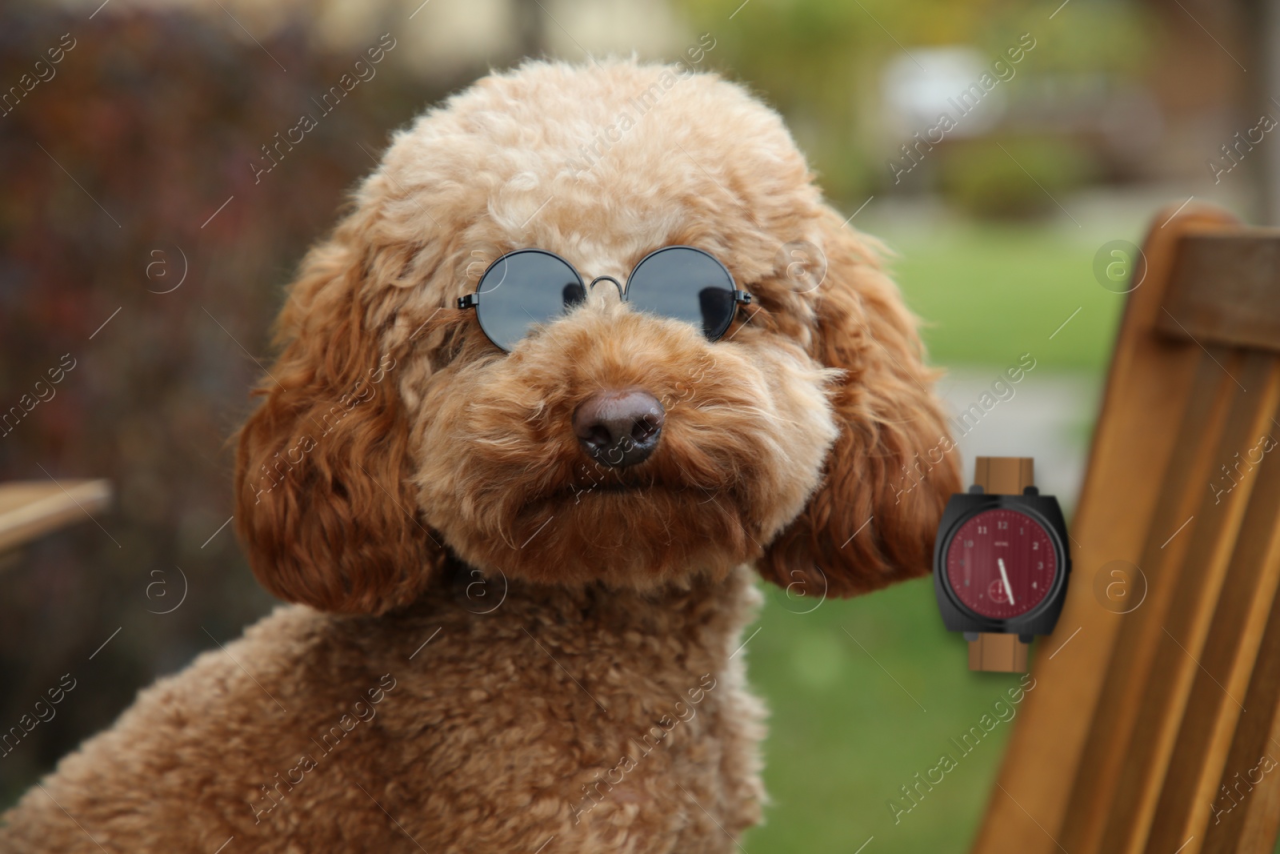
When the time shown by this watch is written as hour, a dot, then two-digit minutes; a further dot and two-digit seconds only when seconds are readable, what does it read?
5.27
